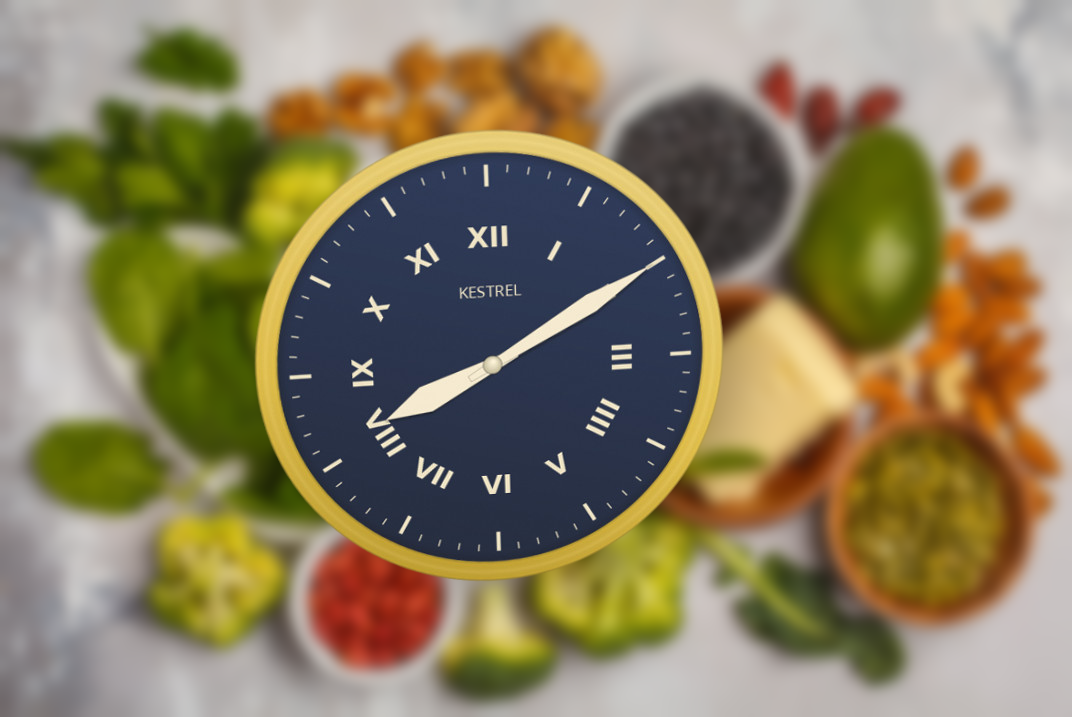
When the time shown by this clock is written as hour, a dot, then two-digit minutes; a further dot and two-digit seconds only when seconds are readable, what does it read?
8.10
